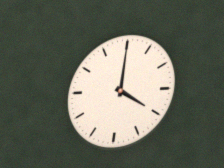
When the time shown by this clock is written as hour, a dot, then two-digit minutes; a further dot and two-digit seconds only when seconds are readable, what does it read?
4.00
